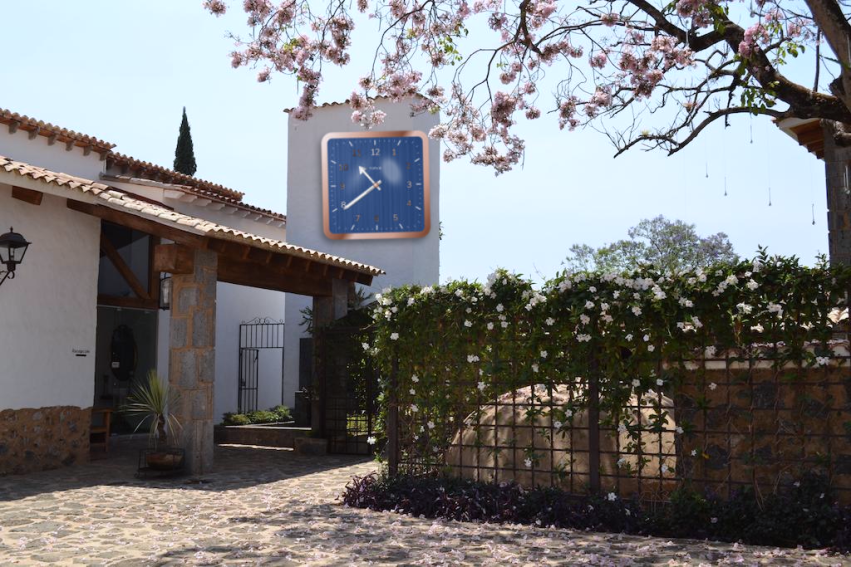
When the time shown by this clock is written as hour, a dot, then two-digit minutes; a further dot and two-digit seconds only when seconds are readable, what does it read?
10.39
